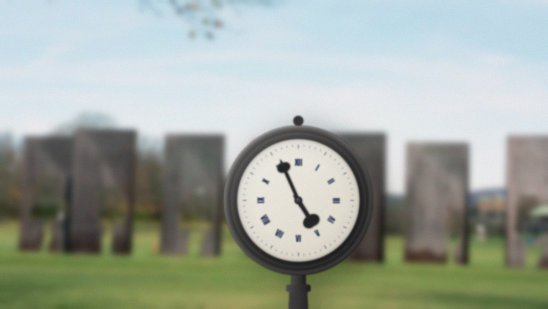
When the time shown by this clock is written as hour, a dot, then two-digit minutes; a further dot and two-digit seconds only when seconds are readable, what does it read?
4.56
